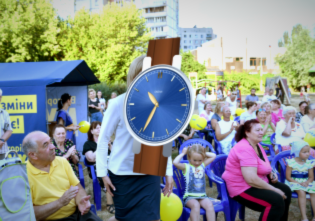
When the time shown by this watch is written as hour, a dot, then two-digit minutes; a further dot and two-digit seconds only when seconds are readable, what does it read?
10.34
